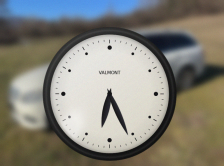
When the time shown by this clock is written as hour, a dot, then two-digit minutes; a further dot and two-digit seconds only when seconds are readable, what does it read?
6.26
